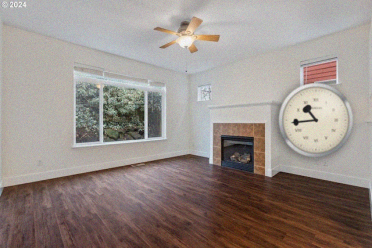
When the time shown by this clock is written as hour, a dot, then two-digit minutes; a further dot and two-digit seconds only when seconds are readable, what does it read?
10.44
